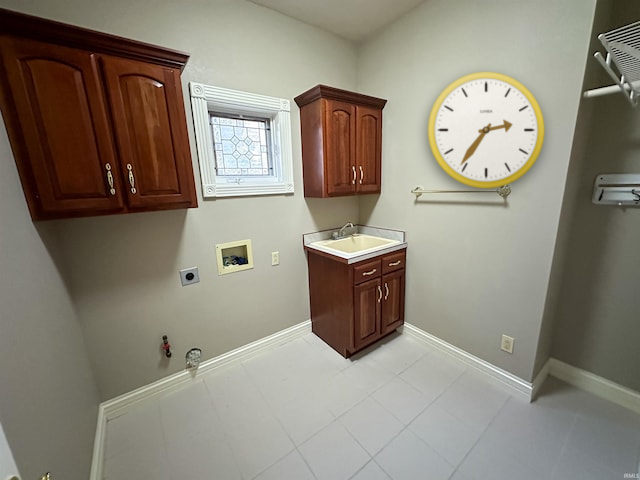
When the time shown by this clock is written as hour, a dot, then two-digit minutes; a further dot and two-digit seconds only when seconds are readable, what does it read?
2.36
